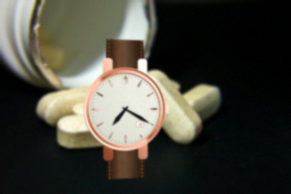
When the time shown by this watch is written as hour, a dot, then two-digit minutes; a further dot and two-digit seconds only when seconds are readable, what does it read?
7.20
